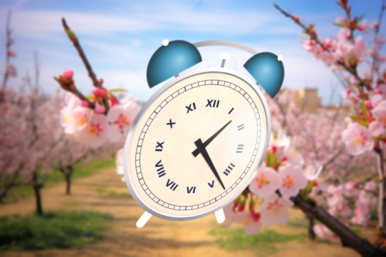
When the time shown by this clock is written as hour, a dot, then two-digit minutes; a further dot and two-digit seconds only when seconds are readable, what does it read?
1.23
